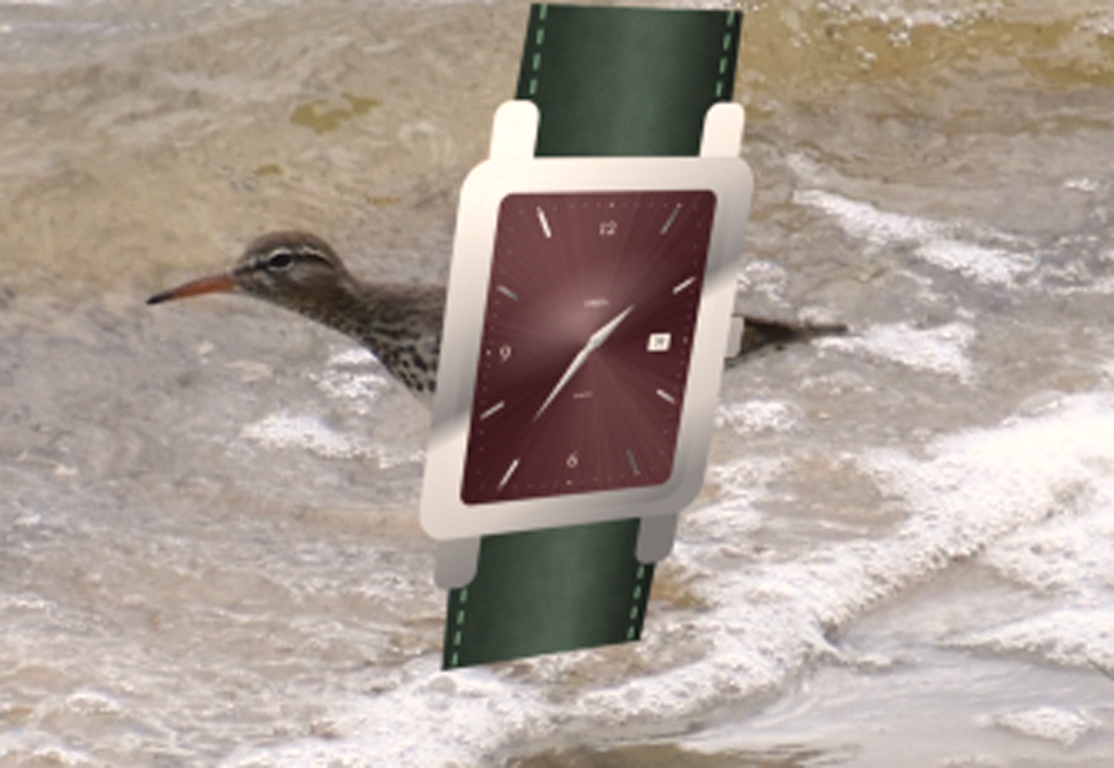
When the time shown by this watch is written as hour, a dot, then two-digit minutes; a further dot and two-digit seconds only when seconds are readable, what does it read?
1.36
